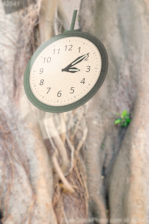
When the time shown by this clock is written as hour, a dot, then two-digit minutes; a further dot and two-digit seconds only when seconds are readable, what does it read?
3.09
